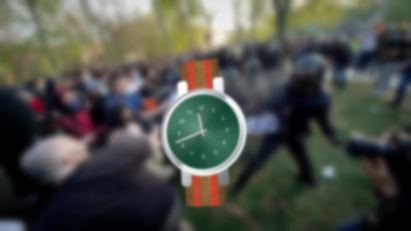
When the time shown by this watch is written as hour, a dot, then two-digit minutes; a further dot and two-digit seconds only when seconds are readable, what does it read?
11.42
